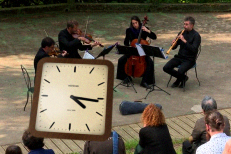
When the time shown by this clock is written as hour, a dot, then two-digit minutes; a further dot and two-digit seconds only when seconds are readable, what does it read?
4.16
